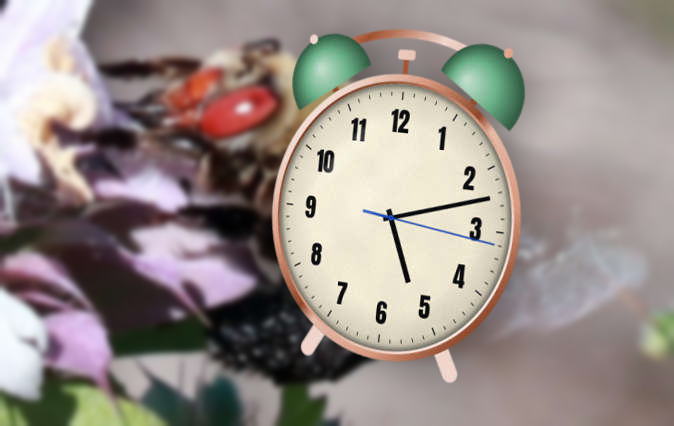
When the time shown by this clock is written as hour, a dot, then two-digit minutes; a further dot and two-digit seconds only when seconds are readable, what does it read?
5.12.16
